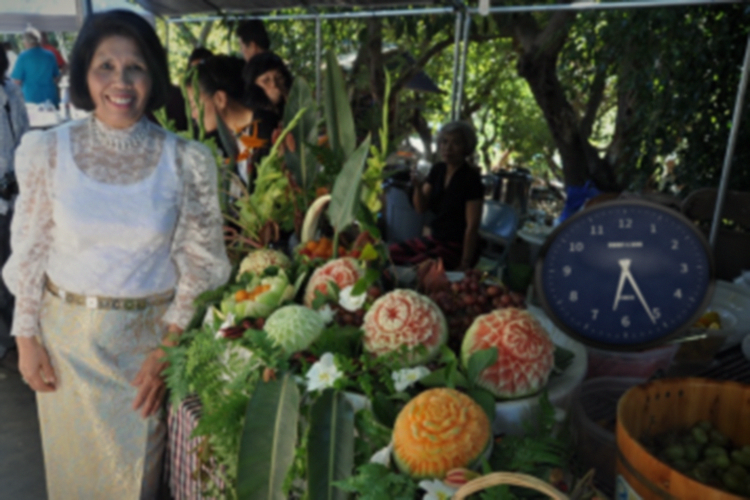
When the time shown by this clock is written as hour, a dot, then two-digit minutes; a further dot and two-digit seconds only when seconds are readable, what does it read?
6.26
